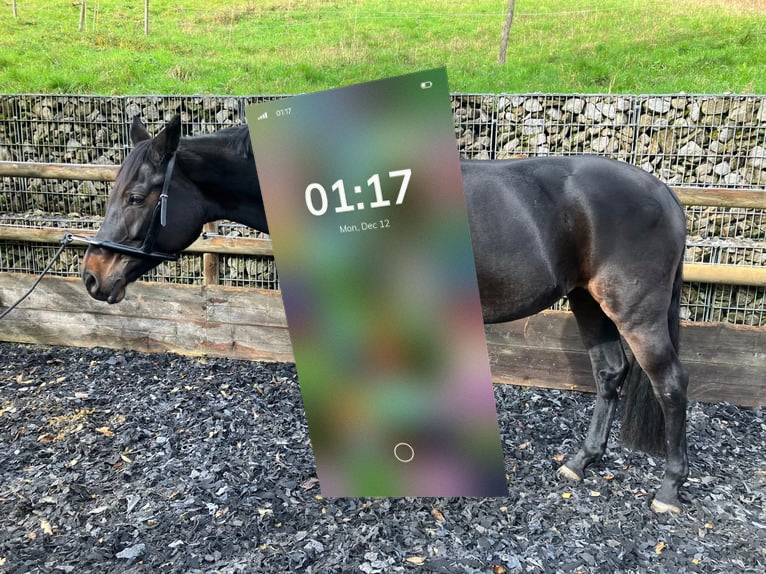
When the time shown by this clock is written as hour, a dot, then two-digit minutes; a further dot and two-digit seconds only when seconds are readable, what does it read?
1.17
